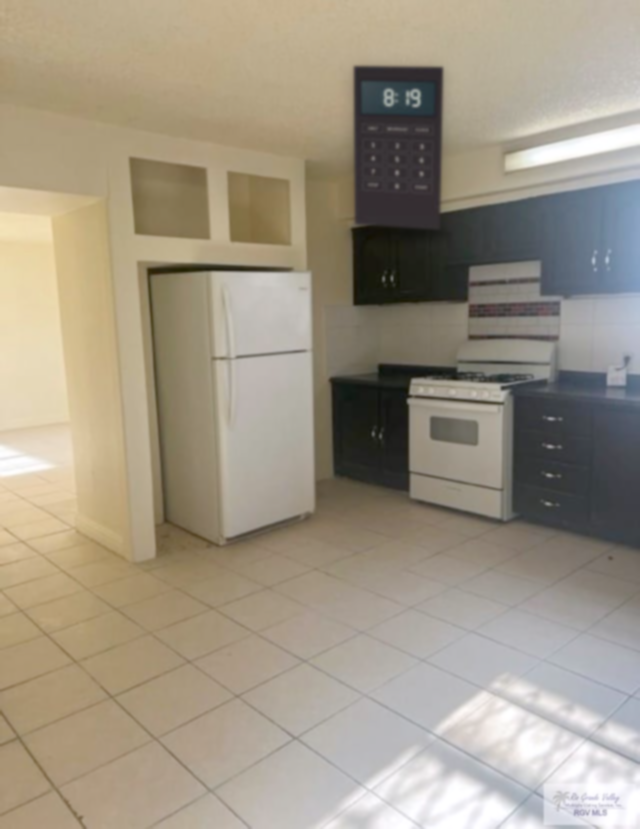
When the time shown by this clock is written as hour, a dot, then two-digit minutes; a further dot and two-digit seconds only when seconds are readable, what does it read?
8.19
